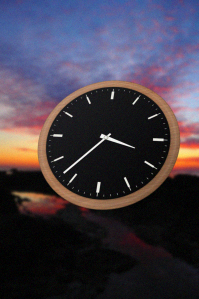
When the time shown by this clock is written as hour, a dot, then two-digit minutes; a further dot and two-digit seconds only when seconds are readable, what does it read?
3.37
